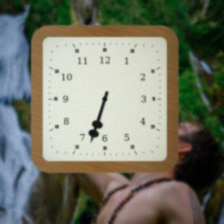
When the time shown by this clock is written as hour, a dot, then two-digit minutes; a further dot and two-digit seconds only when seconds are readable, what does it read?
6.33
